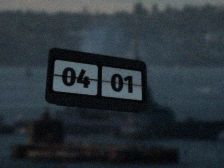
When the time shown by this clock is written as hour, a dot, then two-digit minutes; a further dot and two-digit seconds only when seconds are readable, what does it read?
4.01
